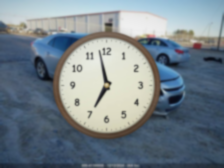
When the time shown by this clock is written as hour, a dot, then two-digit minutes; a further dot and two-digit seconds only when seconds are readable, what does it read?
6.58
